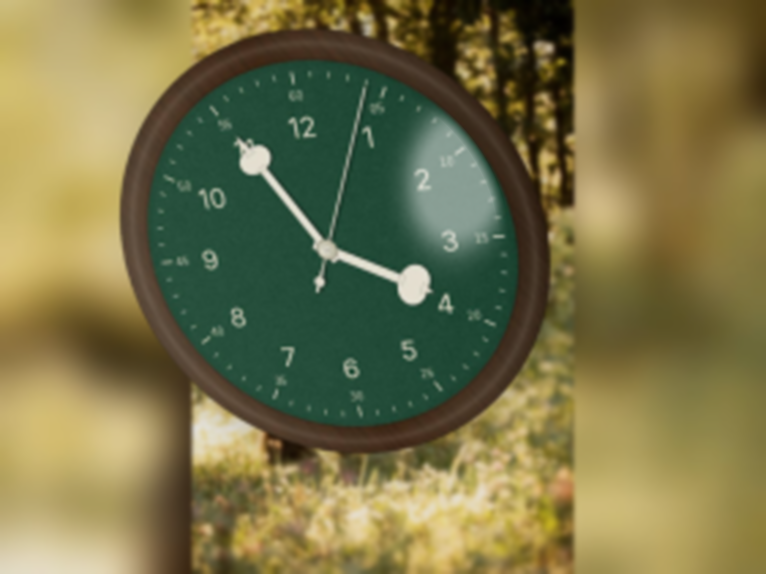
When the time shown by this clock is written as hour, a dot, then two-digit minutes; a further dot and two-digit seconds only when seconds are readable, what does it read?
3.55.04
